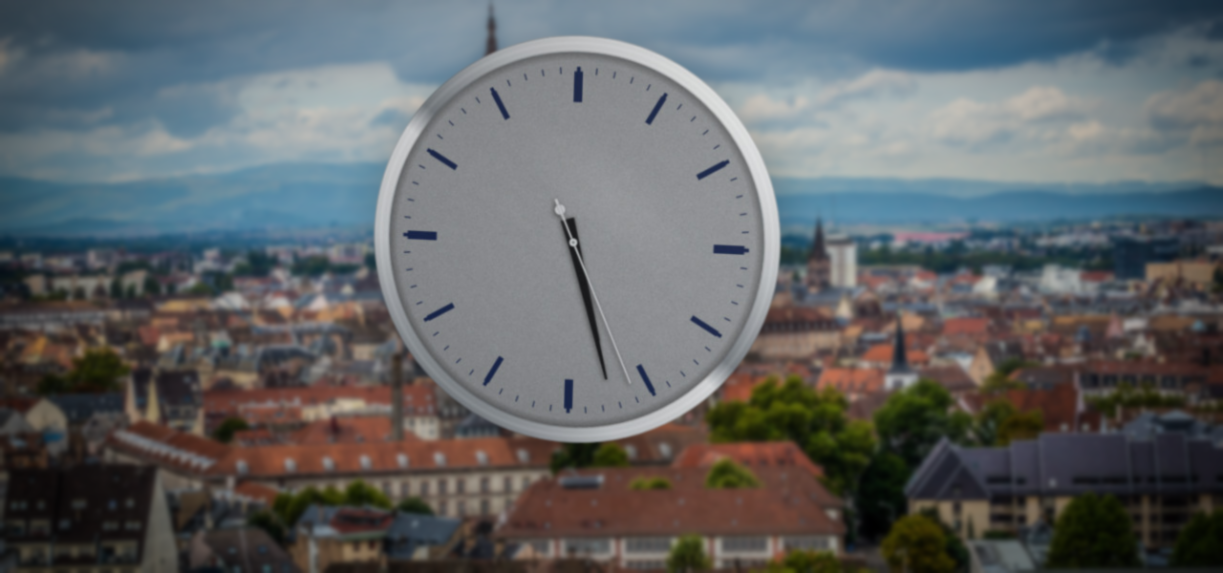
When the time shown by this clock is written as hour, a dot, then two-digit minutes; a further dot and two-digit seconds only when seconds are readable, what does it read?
5.27.26
